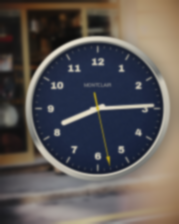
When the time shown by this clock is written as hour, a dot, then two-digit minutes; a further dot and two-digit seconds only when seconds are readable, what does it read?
8.14.28
